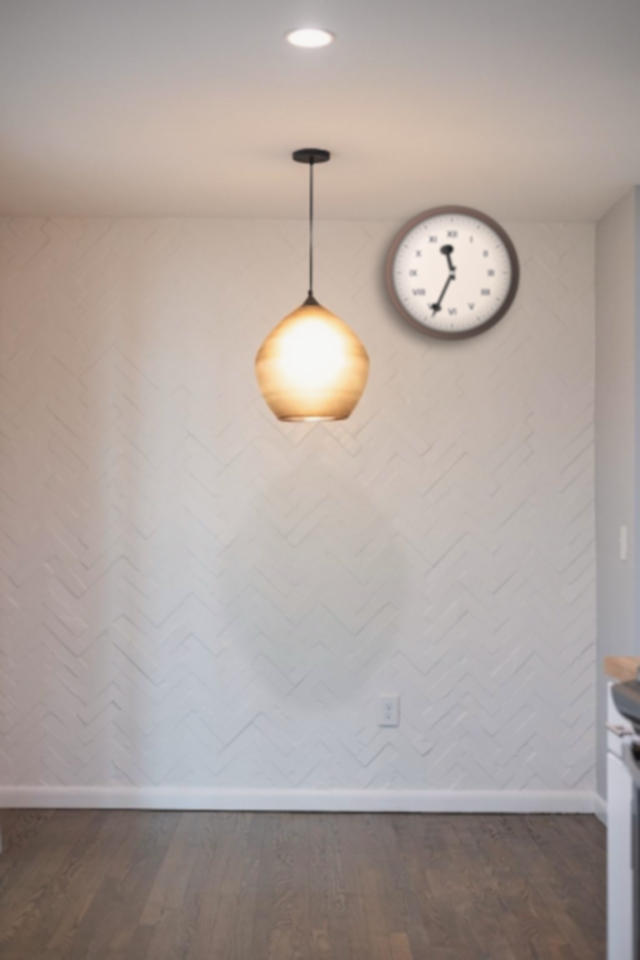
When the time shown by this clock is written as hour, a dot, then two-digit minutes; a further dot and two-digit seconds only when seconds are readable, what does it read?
11.34
